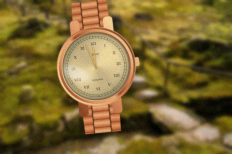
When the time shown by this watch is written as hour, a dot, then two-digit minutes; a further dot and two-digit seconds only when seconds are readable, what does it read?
11.57
